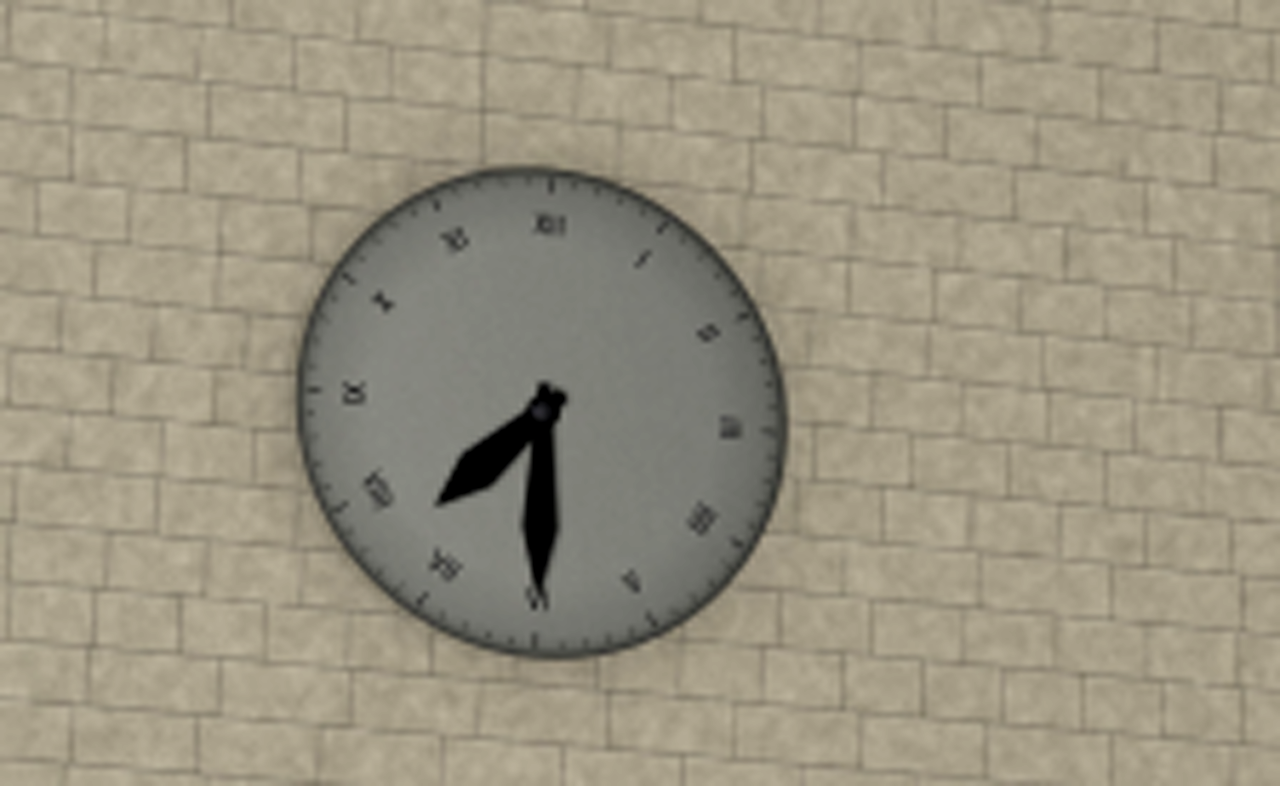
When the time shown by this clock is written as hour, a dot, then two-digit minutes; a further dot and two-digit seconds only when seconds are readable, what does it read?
7.30
